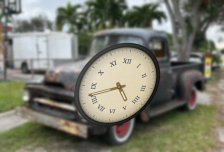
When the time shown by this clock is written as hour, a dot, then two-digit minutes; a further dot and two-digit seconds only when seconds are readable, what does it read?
4.42
